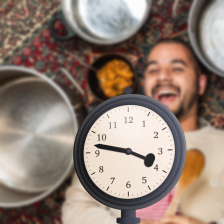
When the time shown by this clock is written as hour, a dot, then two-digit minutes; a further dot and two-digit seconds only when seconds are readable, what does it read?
3.47
